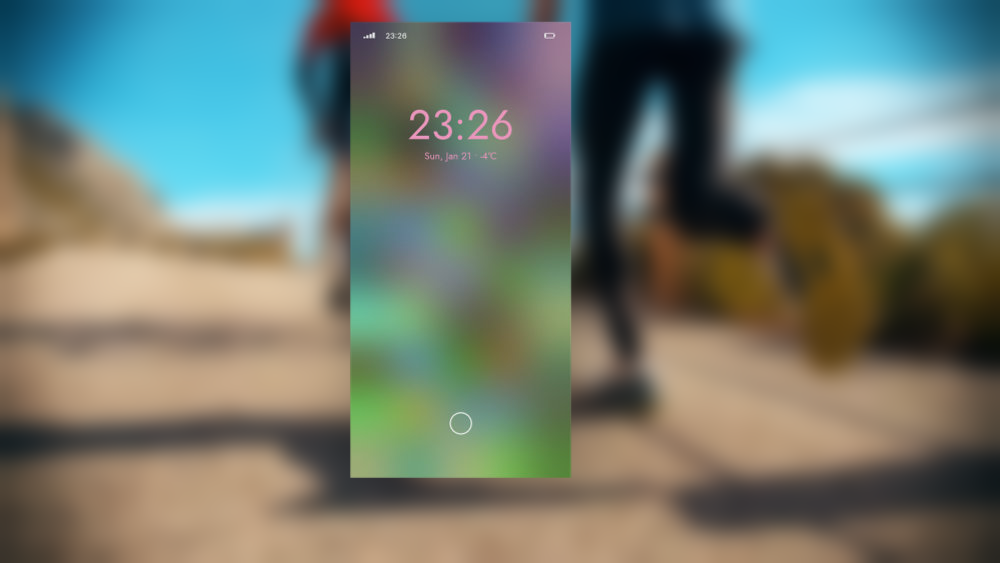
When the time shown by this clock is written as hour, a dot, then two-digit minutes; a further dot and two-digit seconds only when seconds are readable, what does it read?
23.26
